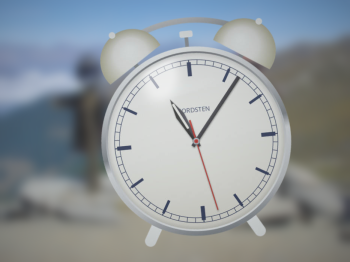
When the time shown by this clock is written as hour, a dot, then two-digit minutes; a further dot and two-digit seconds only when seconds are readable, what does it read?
11.06.28
